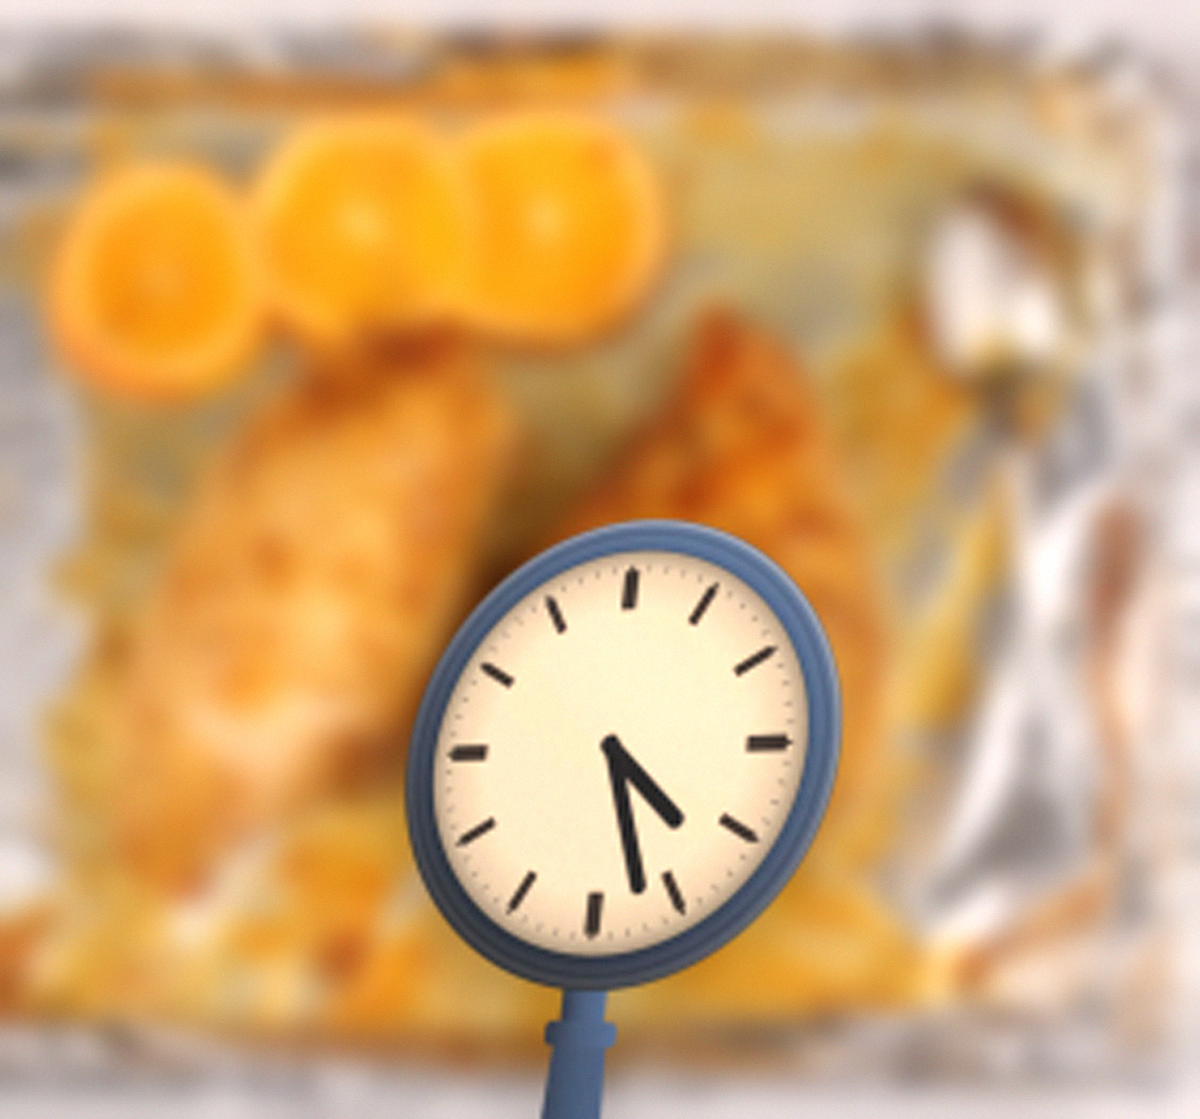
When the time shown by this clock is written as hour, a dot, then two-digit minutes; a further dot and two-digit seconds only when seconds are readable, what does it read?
4.27
